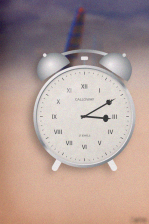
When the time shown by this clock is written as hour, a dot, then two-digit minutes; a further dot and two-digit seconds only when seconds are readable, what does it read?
3.10
